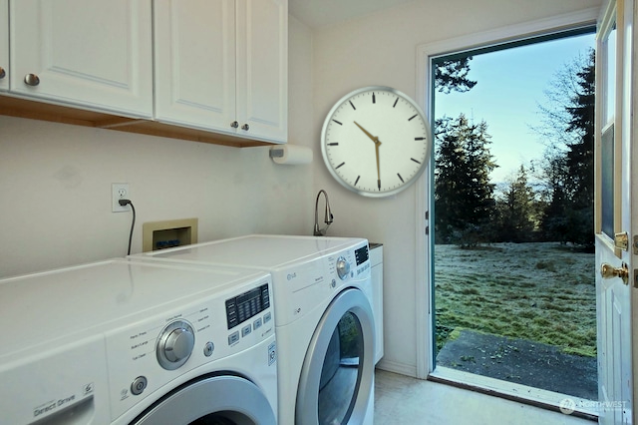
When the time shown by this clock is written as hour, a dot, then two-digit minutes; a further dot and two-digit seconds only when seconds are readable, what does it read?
10.30
